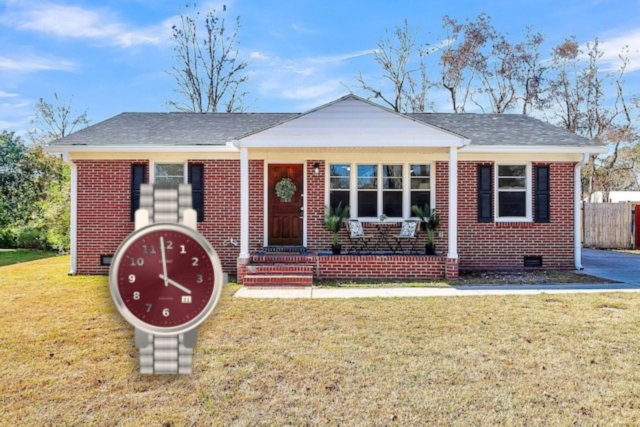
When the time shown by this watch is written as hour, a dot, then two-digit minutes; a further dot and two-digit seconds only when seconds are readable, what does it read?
3.59
